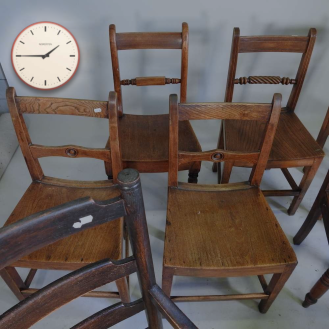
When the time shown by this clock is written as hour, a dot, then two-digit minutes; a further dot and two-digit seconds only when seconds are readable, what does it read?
1.45
